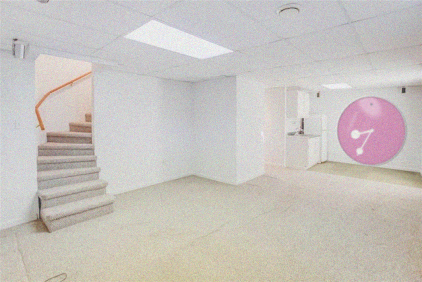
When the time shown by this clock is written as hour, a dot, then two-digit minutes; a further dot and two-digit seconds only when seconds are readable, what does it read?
8.35
